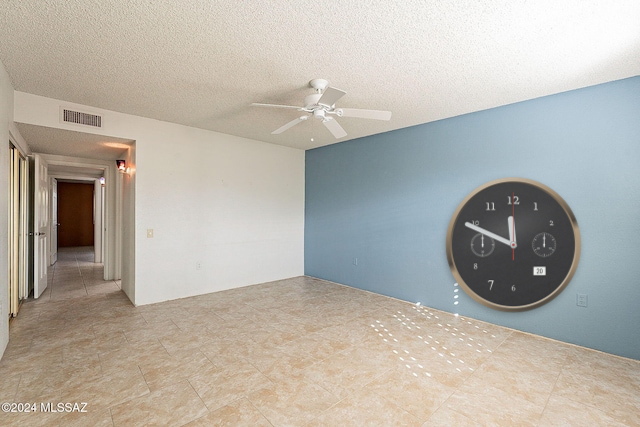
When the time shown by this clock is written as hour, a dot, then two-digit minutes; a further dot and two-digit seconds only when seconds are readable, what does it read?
11.49
